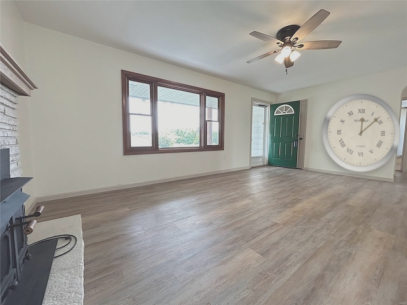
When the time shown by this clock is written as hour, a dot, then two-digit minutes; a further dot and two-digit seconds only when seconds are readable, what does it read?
12.08
